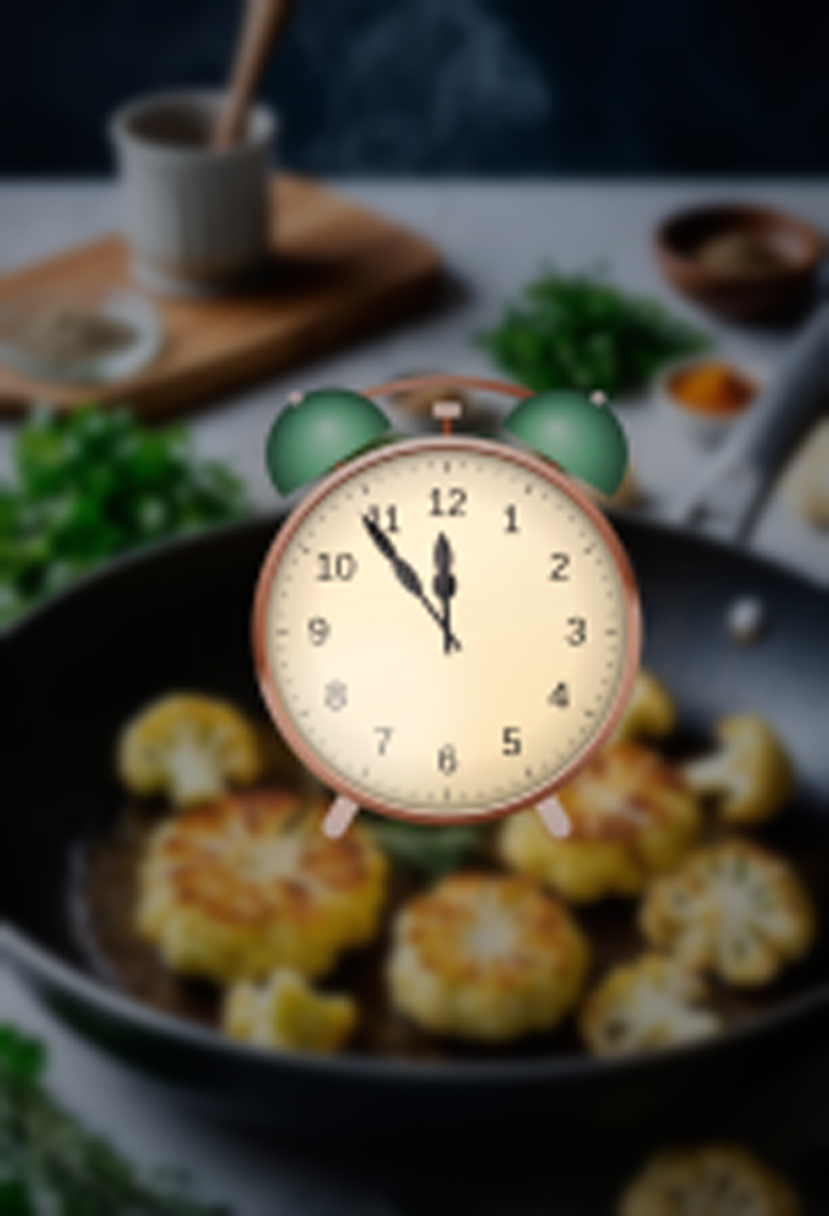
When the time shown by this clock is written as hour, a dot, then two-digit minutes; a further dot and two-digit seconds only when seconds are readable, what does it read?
11.54
